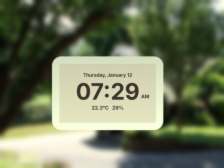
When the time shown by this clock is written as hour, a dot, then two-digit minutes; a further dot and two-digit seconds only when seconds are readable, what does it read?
7.29
